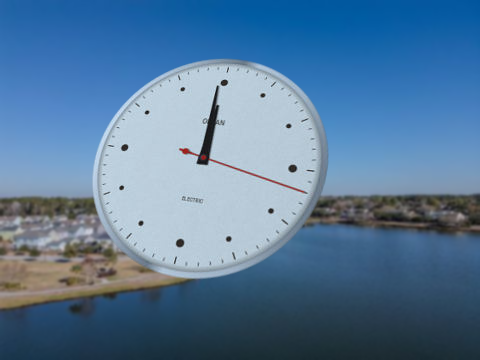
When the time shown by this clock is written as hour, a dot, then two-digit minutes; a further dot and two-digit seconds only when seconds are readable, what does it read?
11.59.17
